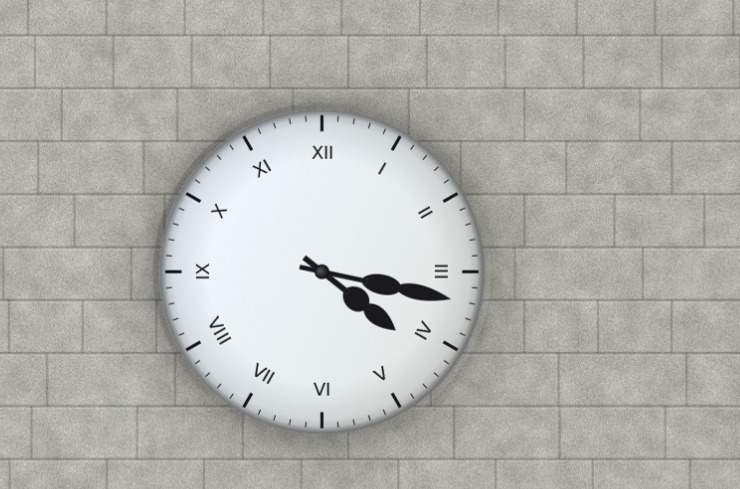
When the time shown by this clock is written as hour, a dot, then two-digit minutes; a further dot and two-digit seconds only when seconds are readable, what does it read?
4.17
